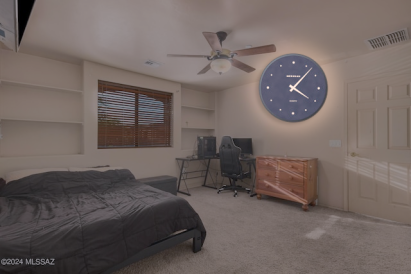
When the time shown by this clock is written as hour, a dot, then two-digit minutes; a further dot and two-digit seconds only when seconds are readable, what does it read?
4.07
